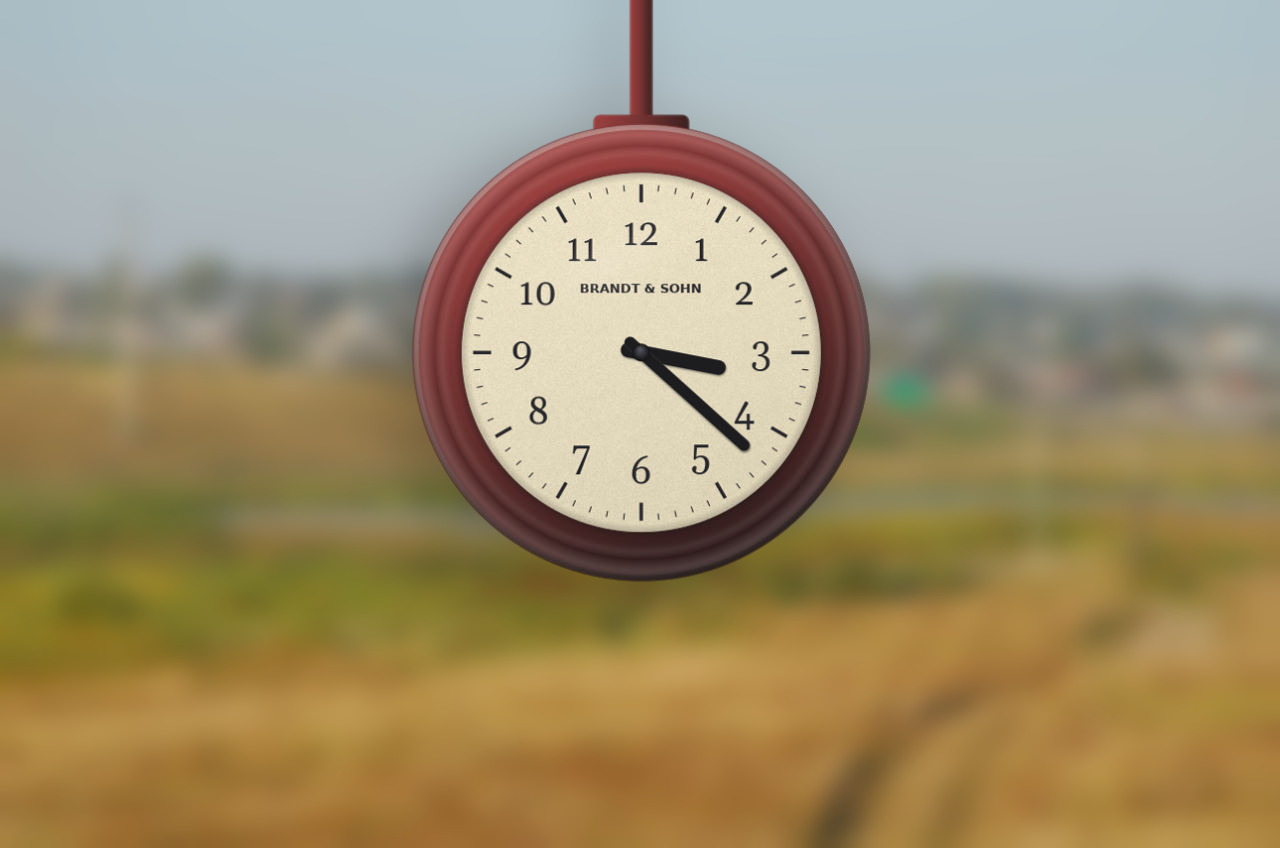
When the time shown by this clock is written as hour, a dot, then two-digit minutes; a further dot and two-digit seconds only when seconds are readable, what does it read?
3.22
